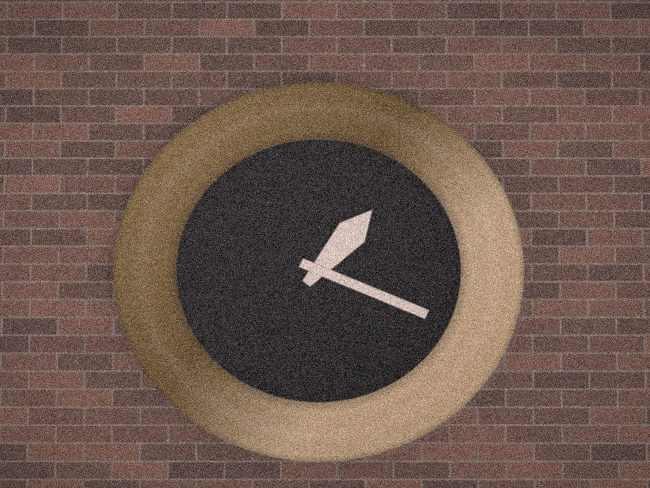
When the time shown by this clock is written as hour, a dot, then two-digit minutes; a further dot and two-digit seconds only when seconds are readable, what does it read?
1.19
